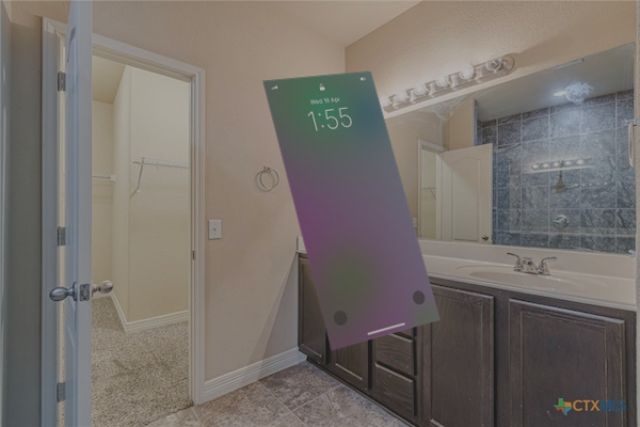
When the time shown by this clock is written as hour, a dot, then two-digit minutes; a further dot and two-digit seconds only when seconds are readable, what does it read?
1.55
